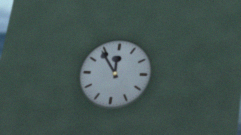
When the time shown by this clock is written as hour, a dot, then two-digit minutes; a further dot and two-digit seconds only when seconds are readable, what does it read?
11.54
